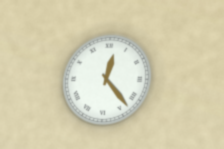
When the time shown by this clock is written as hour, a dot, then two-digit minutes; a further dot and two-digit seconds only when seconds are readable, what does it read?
12.23
